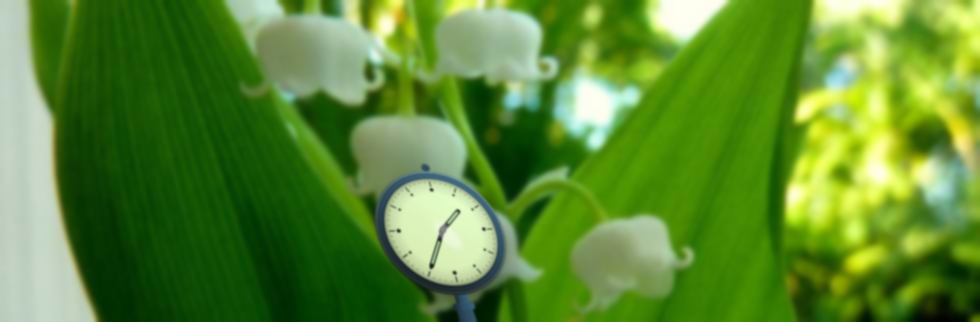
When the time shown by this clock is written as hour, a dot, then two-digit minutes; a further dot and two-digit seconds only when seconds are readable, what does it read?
1.35
